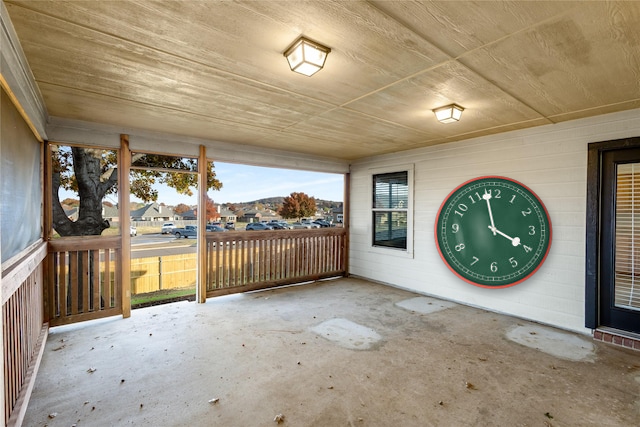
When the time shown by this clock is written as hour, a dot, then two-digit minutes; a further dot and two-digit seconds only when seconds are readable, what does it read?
3.58
